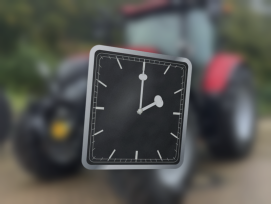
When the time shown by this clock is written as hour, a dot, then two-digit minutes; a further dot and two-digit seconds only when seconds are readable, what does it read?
2.00
